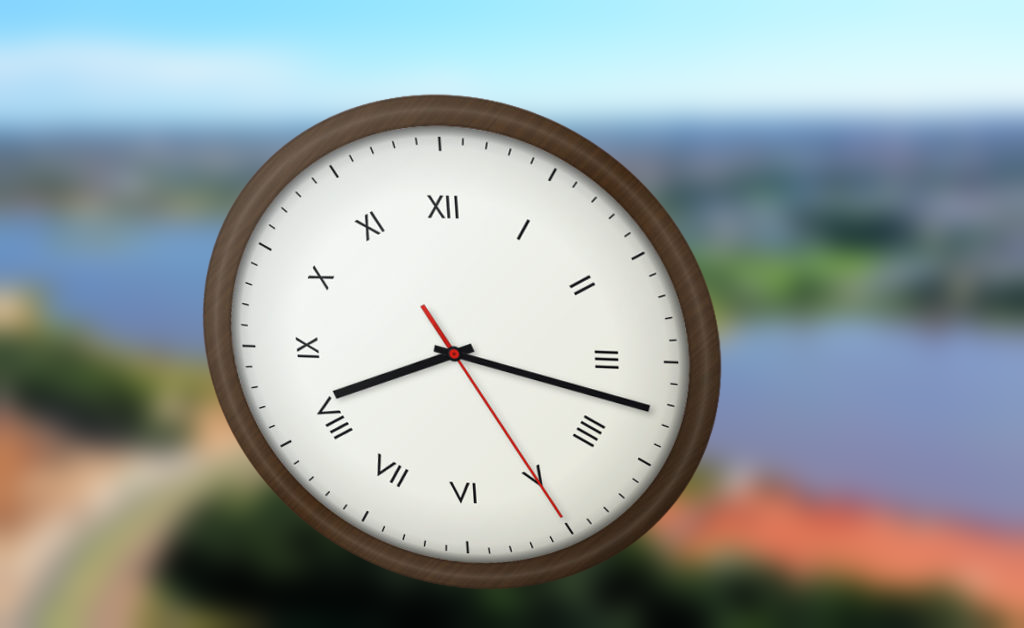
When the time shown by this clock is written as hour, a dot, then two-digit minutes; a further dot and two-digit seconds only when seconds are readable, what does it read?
8.17.25
